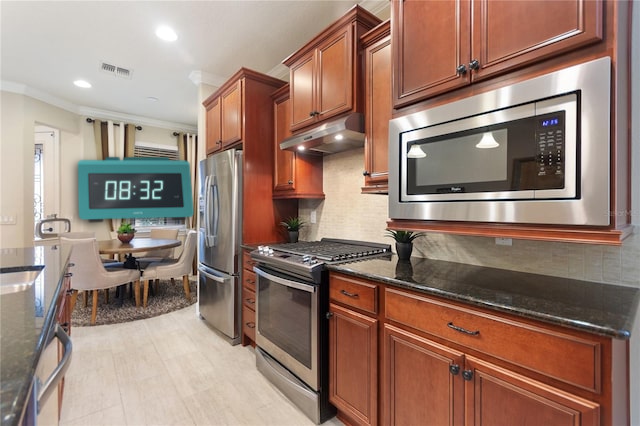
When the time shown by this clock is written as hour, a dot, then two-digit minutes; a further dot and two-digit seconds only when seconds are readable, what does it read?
8.32
